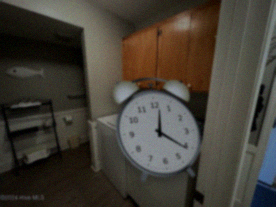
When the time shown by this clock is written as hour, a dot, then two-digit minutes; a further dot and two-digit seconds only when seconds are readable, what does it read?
12.21
